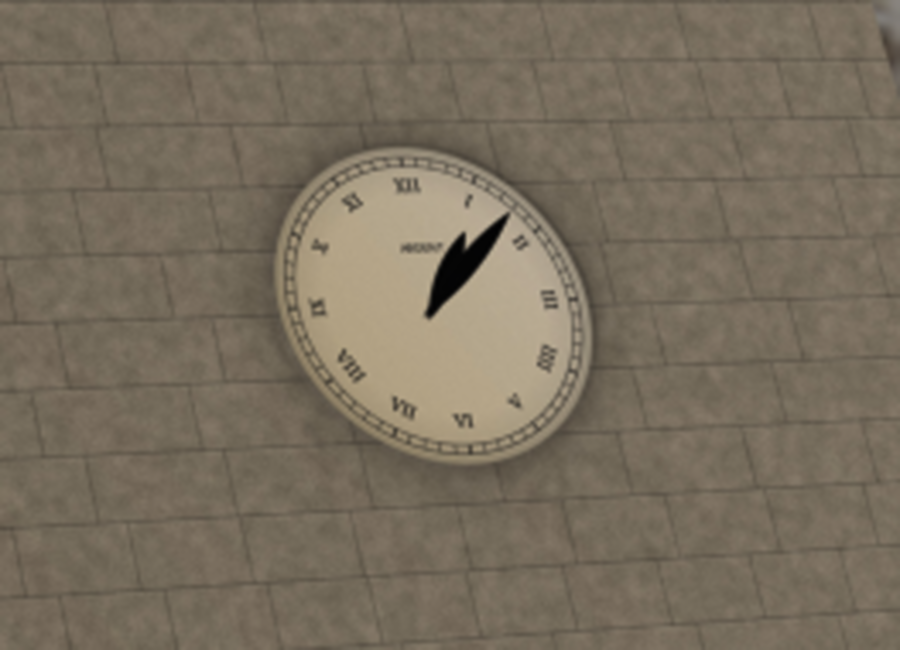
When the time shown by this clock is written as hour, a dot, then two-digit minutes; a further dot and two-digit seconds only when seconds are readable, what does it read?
1.08
